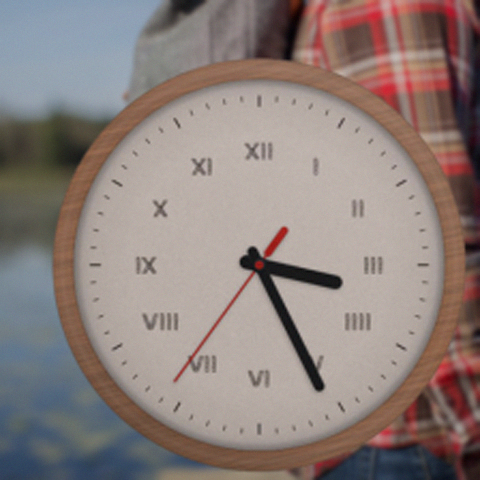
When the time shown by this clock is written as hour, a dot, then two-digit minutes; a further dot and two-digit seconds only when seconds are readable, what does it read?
3.25.36
